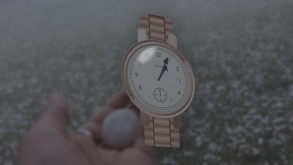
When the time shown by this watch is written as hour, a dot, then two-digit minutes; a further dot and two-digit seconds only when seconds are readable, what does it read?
1.04
